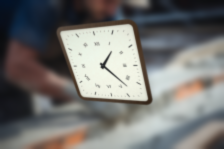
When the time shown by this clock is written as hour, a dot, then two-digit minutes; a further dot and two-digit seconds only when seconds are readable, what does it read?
1.23
